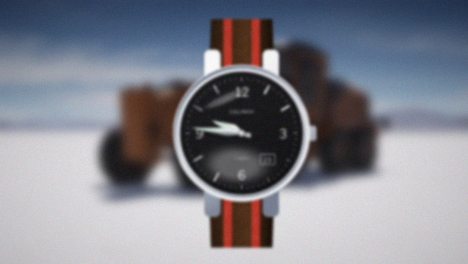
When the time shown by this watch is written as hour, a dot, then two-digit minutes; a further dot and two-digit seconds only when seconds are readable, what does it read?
9.46
